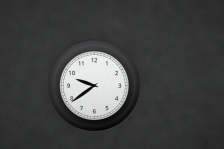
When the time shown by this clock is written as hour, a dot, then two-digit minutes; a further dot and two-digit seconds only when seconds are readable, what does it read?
9.39
